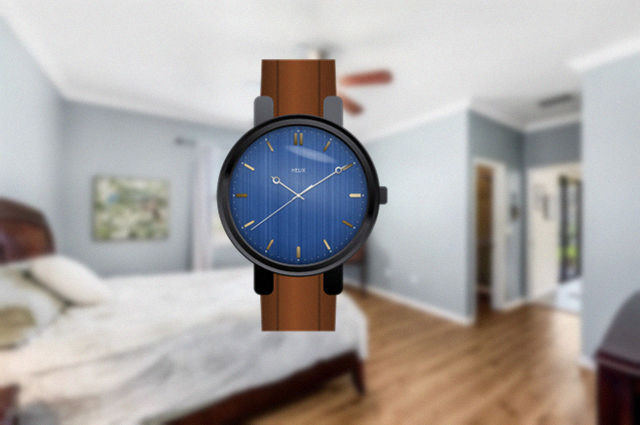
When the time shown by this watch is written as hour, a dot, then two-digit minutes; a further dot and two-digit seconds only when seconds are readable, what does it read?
10.09.39
